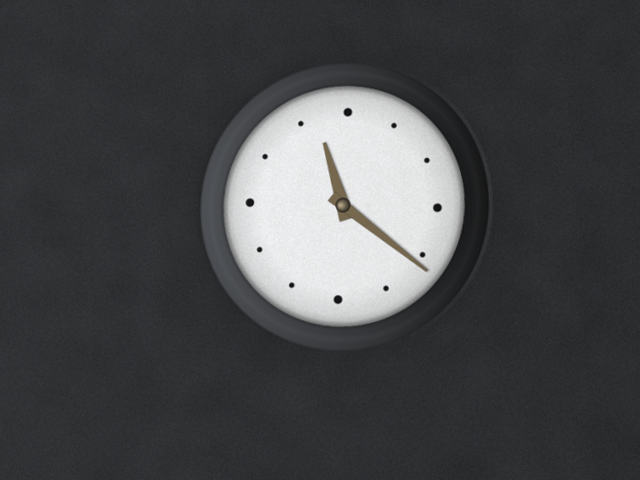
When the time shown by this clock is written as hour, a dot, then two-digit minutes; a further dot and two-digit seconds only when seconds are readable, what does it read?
11.21
